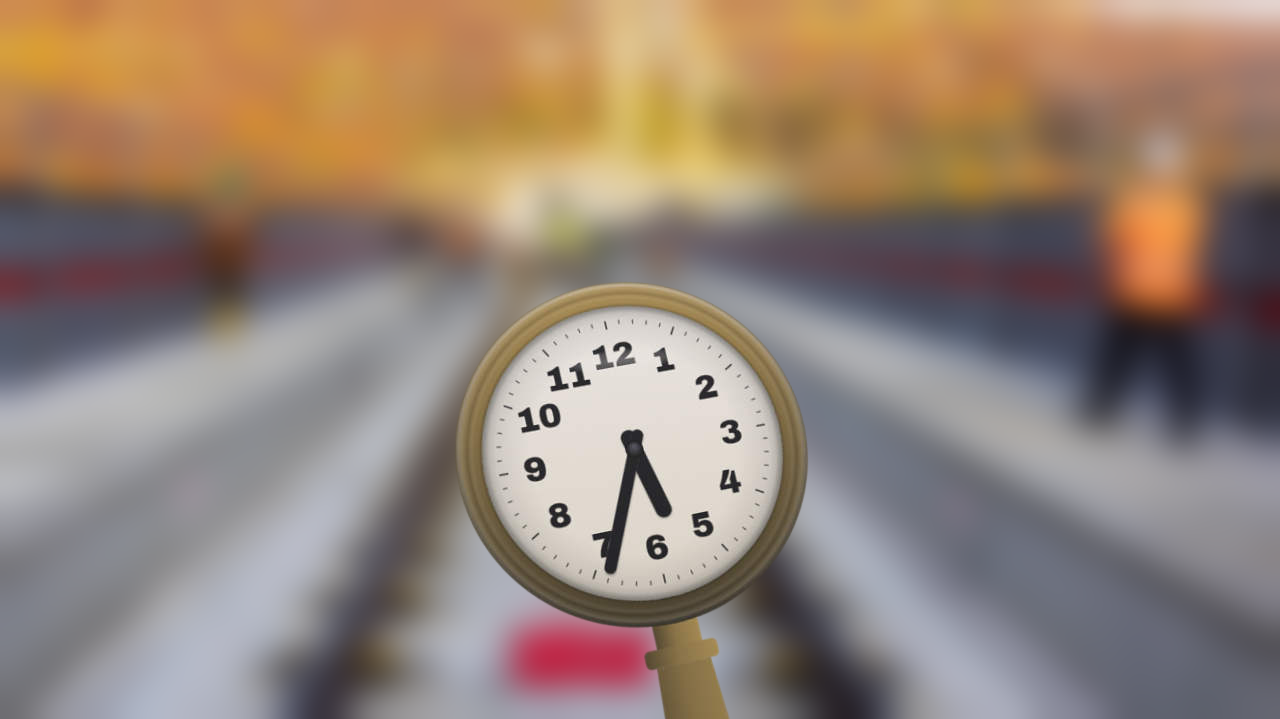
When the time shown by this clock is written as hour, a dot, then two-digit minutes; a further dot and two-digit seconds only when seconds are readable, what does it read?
5.34
